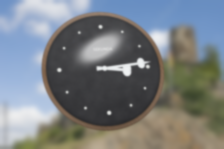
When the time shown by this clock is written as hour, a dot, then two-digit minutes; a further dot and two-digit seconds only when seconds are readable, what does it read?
3.14
